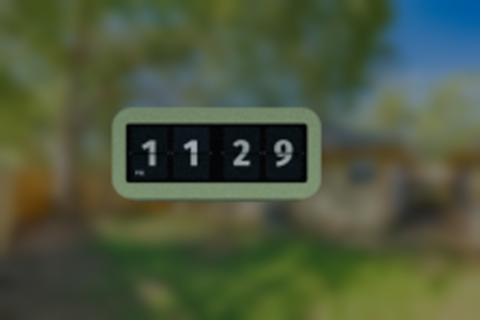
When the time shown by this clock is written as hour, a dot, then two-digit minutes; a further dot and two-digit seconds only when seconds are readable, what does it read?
11.29
